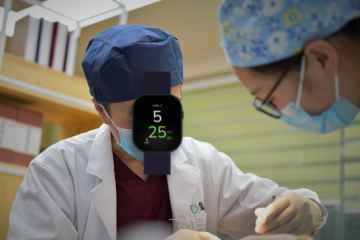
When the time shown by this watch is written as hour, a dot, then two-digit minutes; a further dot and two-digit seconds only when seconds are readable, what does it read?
5.25
